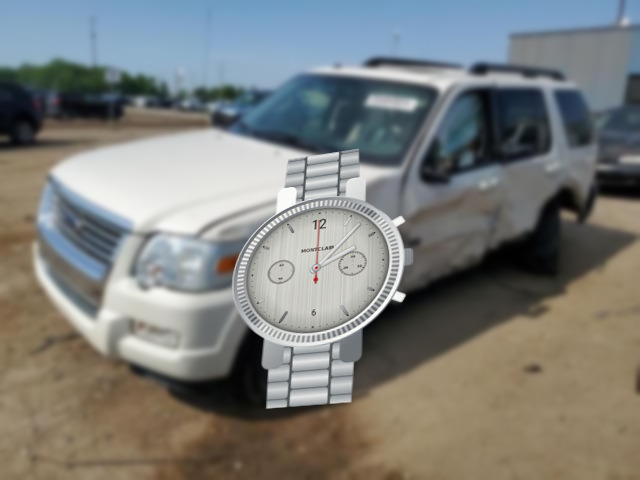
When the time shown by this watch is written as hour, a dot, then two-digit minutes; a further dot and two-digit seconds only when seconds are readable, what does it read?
2.07
